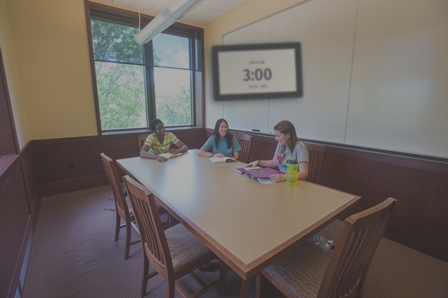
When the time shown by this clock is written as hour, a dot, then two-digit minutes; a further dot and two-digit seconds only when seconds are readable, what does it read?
3.00
